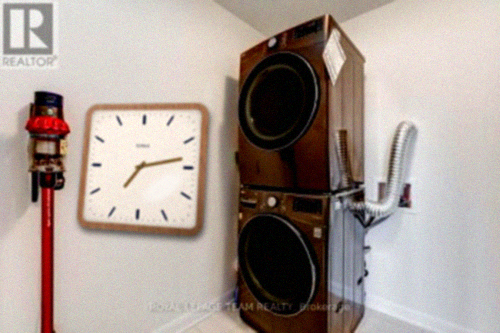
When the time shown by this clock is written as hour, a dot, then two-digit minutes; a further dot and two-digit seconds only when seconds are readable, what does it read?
7.13
